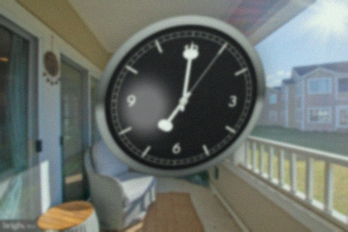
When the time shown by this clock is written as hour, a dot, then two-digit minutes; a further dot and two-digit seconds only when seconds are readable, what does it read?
7.00.05
